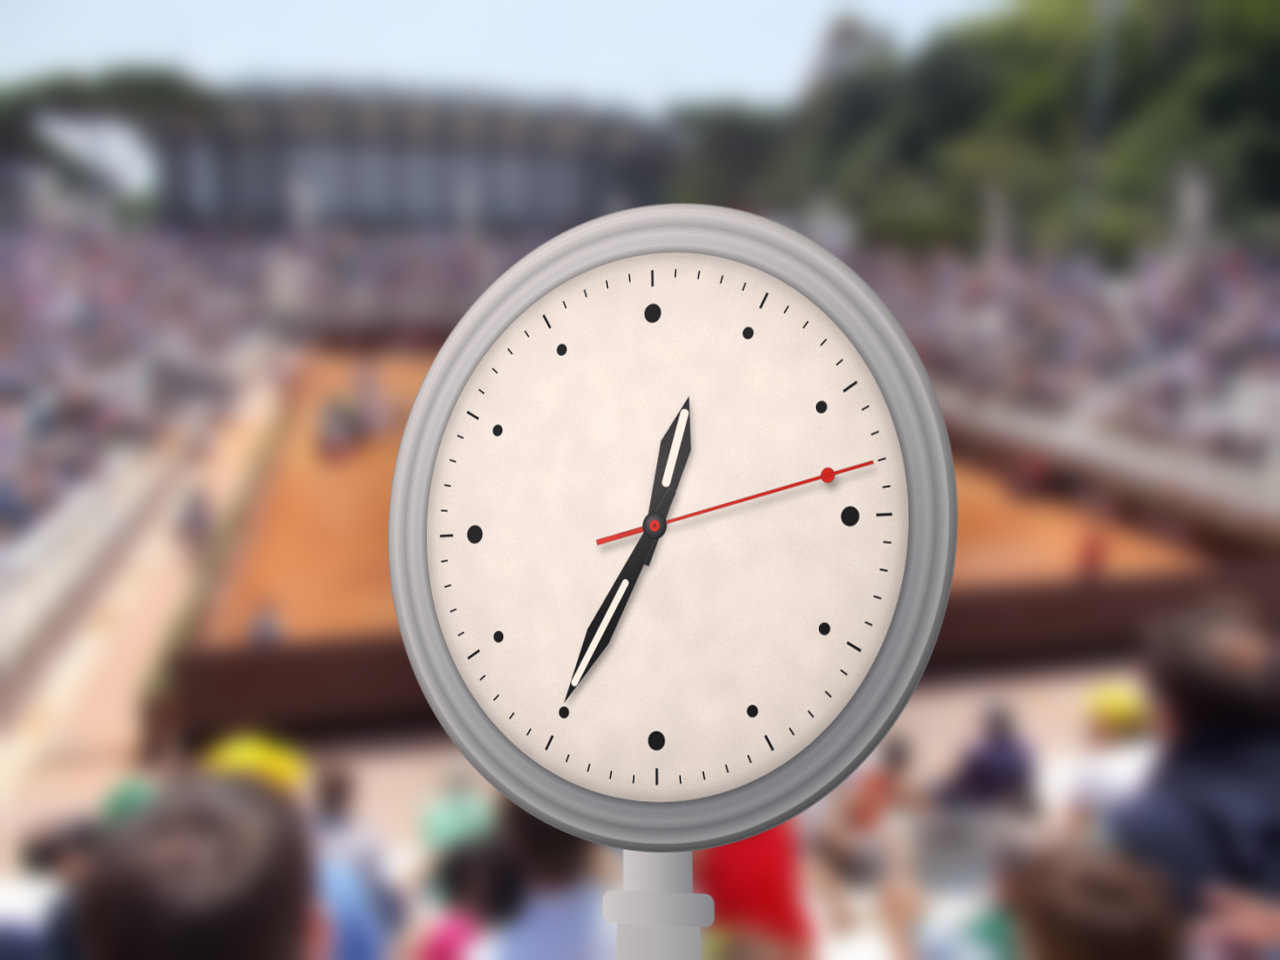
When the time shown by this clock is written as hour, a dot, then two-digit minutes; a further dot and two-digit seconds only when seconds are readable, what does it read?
12.35.13
